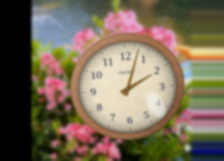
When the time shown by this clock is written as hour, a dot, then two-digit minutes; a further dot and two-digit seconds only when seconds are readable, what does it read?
2.03
